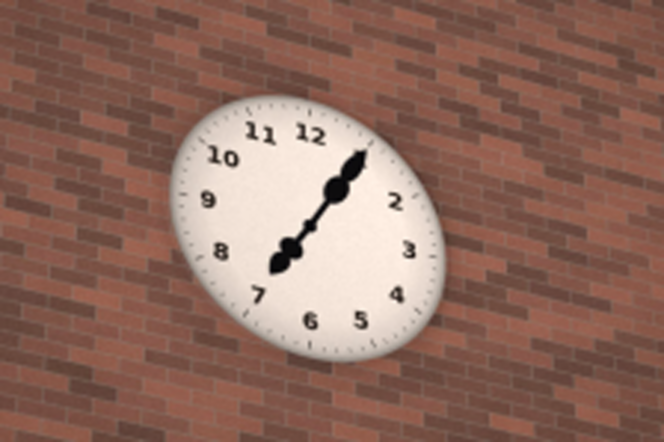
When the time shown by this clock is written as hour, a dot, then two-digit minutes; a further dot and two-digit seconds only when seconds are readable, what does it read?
7.05
